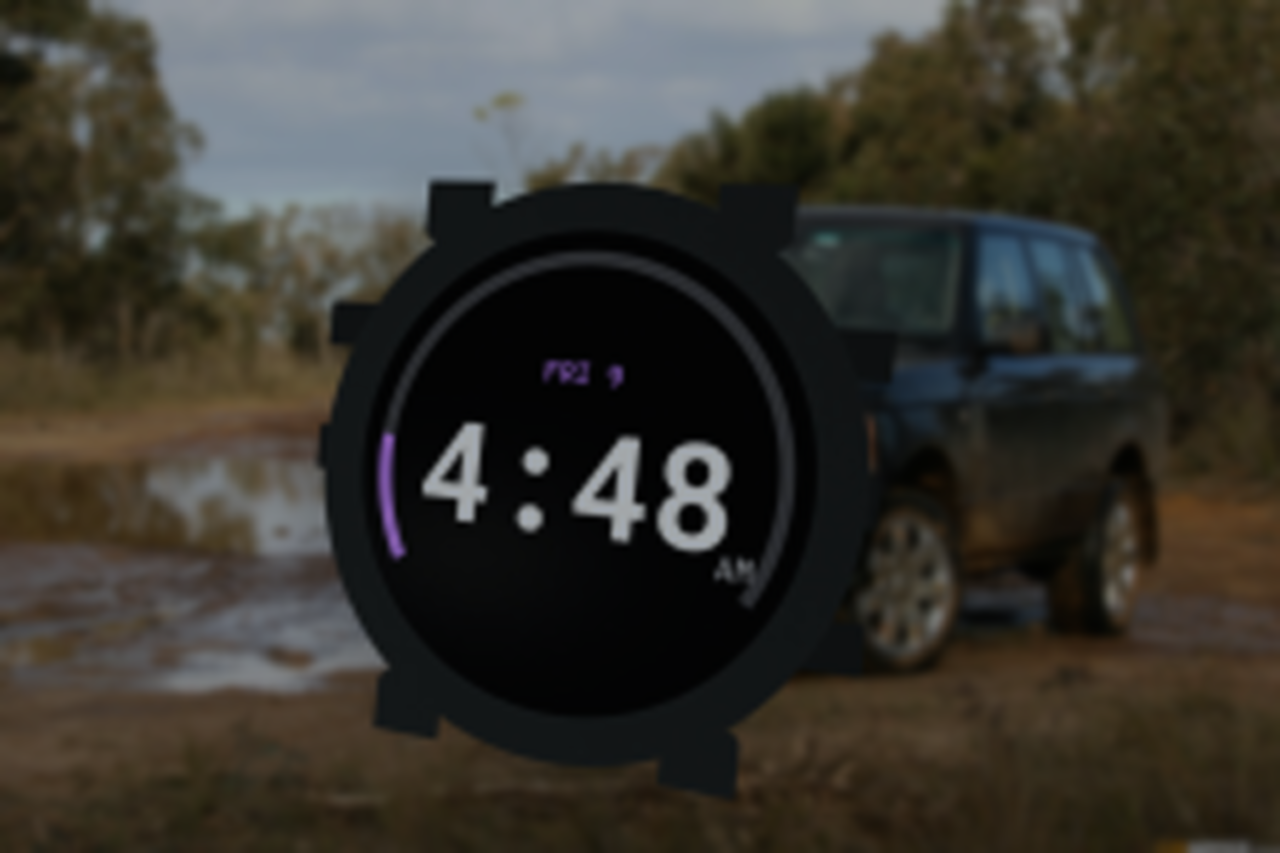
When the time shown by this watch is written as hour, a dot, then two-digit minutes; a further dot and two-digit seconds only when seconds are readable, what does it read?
4.48
